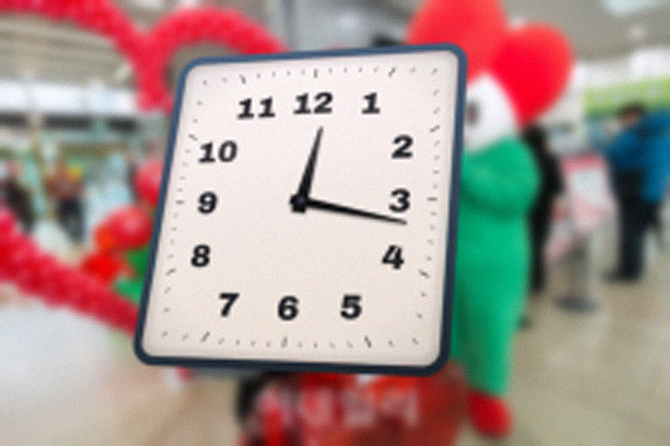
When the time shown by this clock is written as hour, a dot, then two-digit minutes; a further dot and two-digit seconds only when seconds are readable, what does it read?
12.17
